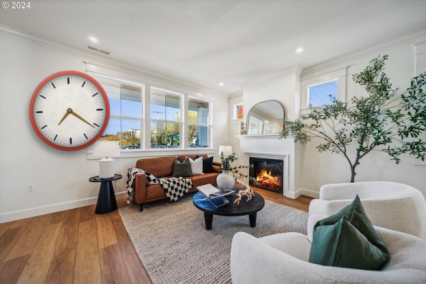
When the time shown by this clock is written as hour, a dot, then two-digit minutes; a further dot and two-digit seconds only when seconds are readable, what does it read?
7.21
